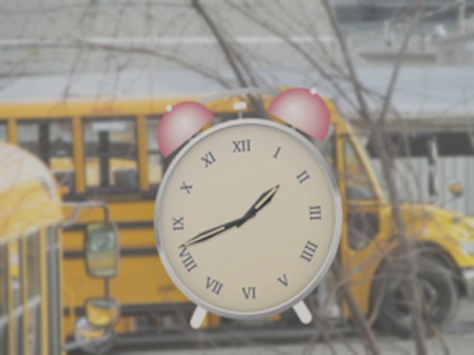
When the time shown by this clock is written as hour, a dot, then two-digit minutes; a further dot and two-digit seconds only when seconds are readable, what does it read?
1.42
